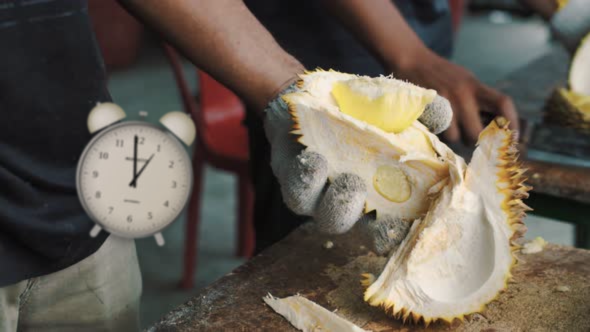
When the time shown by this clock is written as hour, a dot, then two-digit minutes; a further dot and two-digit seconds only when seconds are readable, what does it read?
12.59
